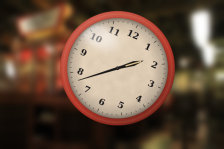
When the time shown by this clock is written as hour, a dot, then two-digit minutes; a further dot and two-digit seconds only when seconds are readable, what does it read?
1.38
